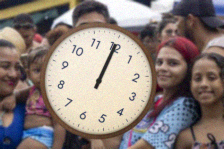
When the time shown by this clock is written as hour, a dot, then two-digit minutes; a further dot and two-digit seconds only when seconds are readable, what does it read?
12.00
